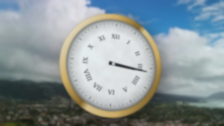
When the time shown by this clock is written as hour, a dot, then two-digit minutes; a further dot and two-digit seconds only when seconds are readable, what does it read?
3.16
